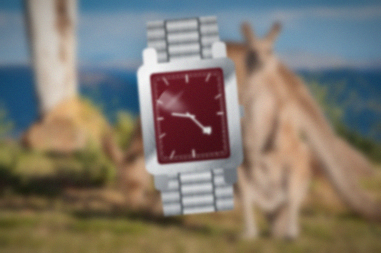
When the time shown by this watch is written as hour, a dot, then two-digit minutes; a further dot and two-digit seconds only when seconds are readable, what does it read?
9.23
